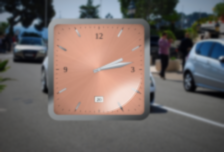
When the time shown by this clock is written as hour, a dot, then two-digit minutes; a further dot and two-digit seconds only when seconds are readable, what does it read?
2.13
